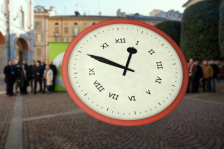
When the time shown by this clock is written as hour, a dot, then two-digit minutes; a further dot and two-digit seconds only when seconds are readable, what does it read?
12.50
